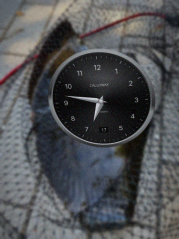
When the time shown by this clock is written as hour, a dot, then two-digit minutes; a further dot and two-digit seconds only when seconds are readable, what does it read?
6.47
